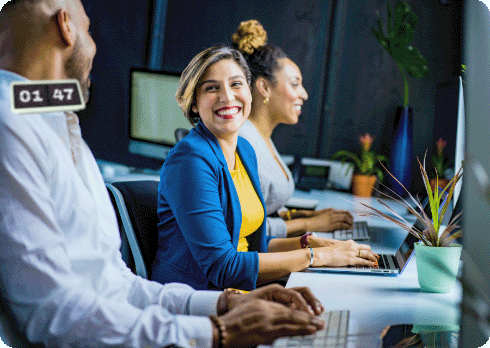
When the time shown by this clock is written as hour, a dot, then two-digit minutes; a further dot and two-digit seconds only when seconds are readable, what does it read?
1.47
